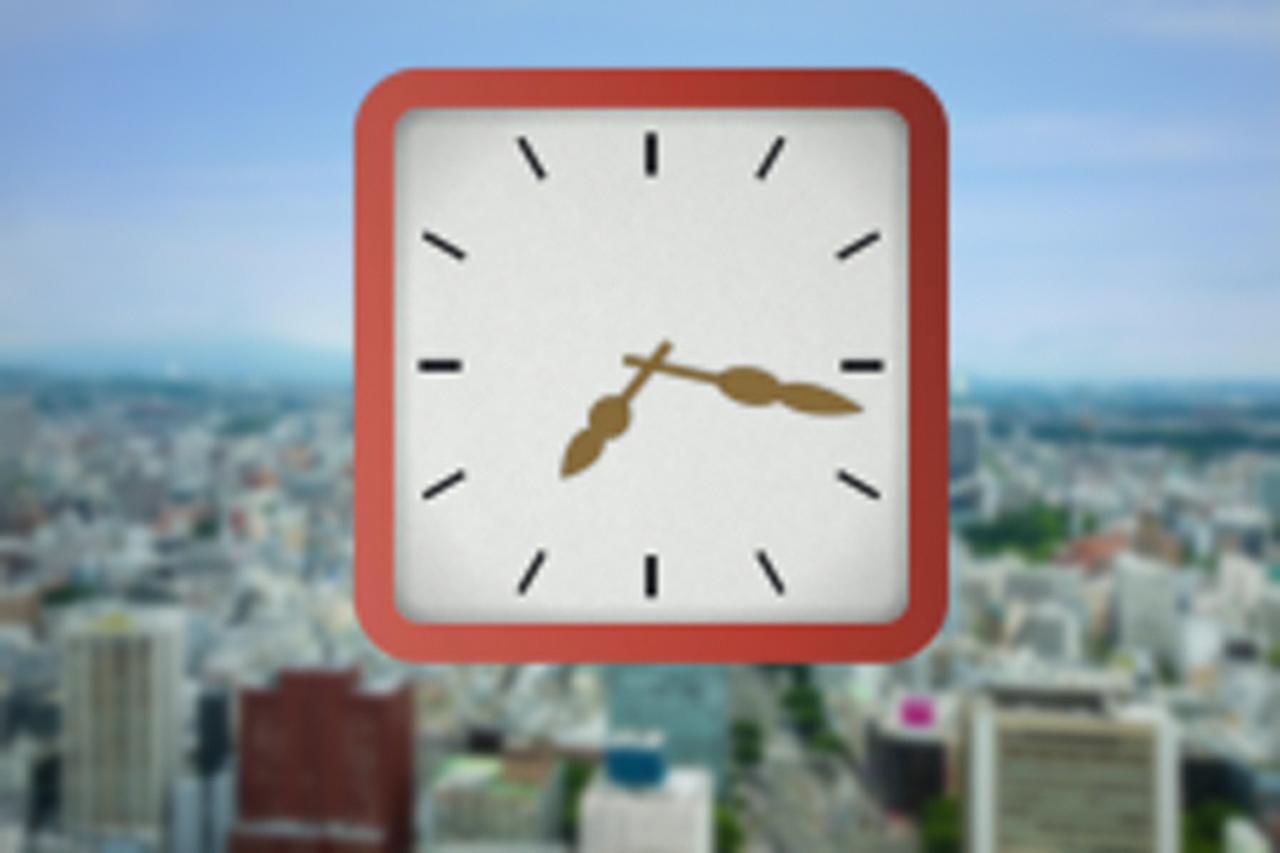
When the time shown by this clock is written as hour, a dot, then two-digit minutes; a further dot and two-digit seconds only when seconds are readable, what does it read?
7.17
